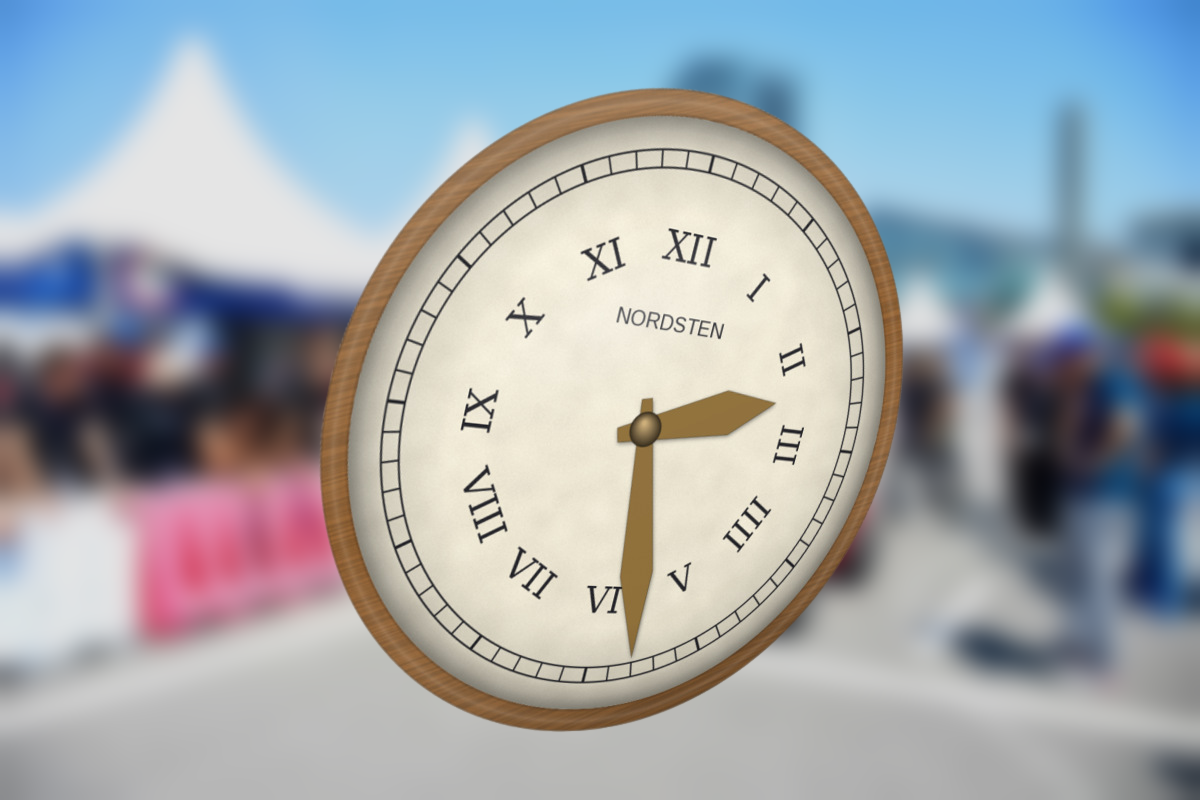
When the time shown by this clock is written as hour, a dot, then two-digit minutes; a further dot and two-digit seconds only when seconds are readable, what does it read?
2.28
